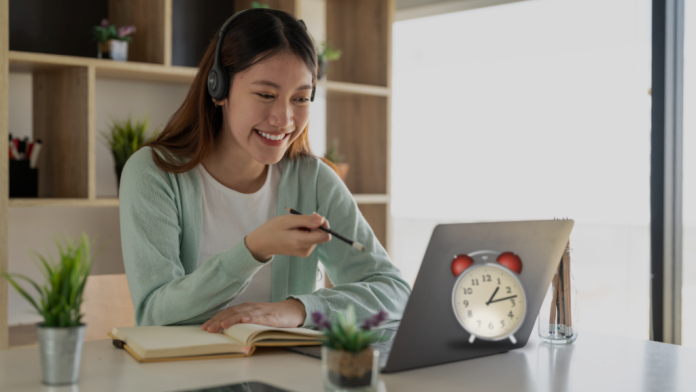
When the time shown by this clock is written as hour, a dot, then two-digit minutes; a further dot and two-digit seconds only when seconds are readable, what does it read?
1.13
